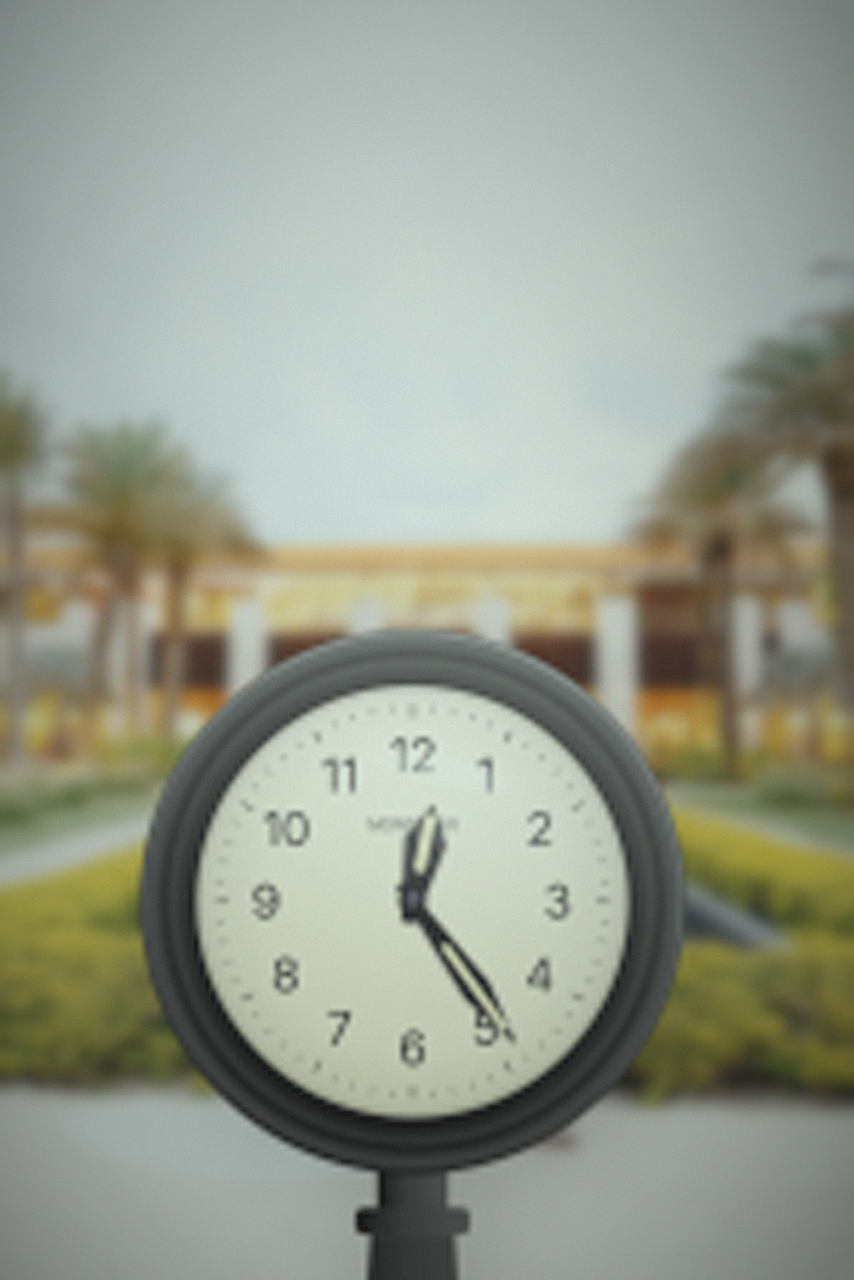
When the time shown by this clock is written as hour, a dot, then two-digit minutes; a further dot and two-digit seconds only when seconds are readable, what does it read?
12.24
